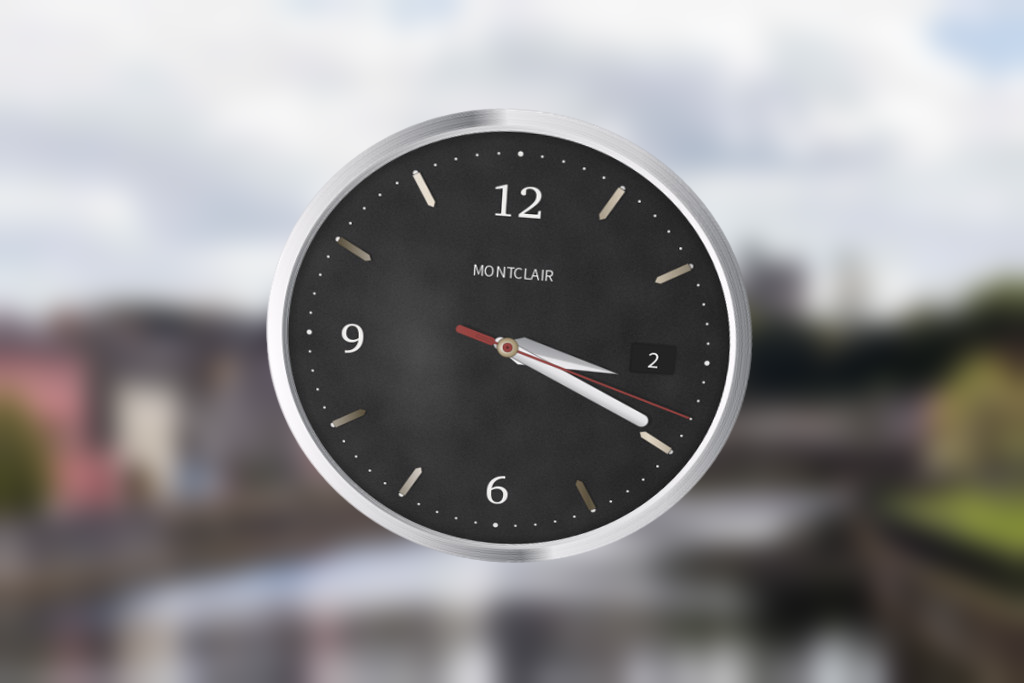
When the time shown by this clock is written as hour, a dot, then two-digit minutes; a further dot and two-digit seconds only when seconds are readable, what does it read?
3.19.18
